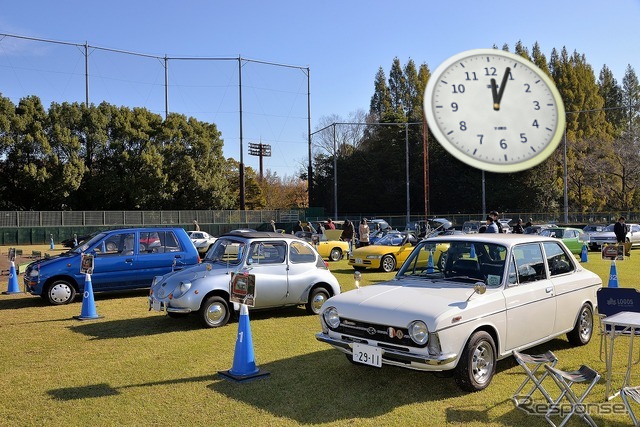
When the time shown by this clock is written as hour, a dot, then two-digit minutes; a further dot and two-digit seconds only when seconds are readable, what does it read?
12.04
